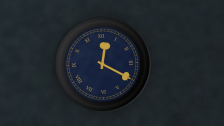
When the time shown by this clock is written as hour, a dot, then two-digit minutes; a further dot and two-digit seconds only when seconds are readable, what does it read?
12.20
